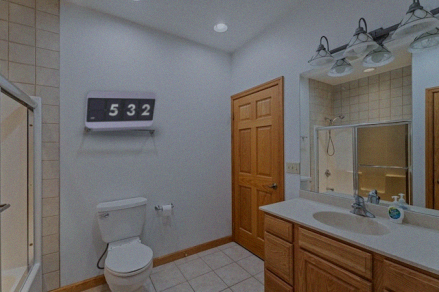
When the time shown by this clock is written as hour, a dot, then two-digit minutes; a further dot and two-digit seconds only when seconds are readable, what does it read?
5.32
